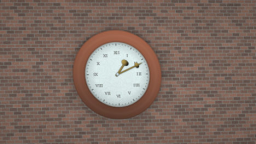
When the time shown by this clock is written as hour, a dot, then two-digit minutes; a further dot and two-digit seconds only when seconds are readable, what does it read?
1.11
